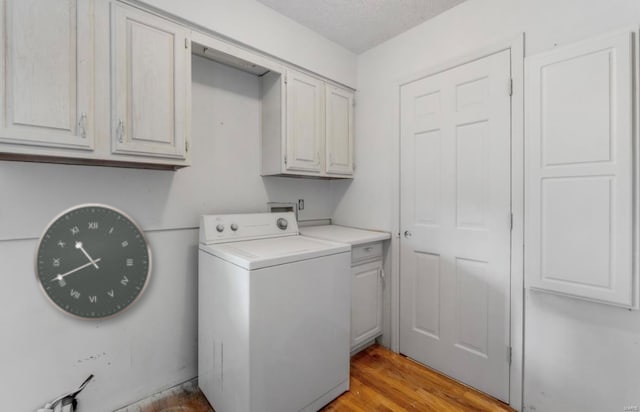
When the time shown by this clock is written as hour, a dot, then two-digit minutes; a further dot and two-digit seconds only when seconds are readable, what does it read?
10.41
